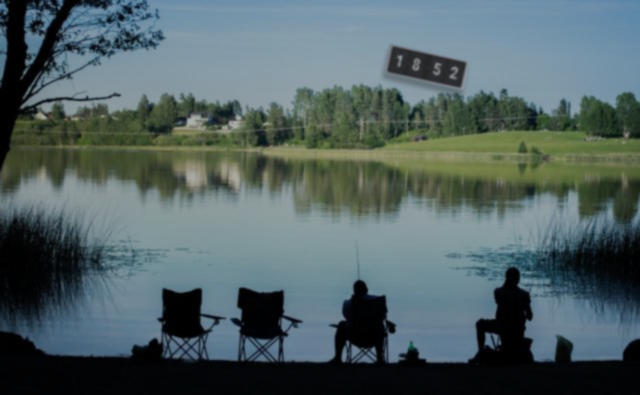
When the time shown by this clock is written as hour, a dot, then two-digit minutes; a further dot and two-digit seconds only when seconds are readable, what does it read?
18.52
